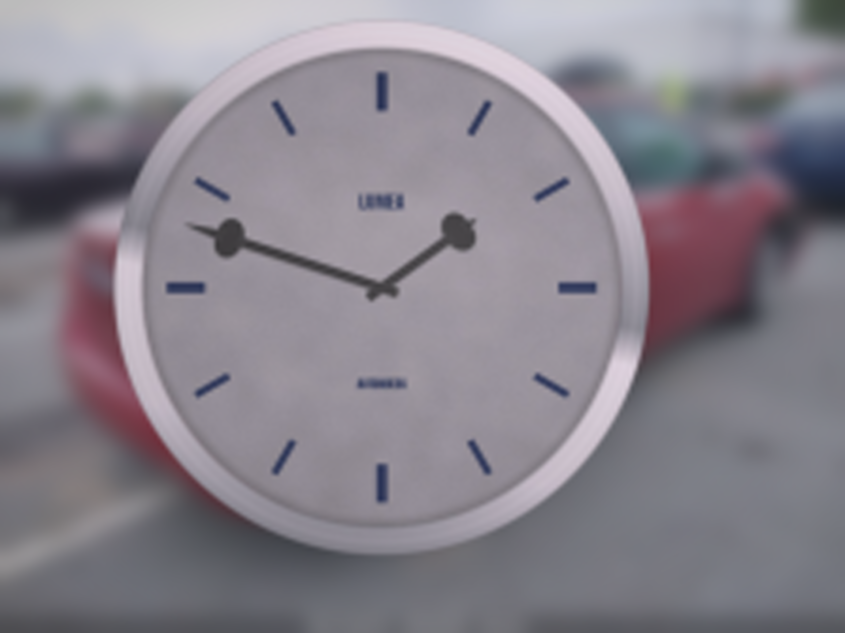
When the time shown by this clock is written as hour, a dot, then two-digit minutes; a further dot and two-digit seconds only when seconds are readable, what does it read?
1.48
